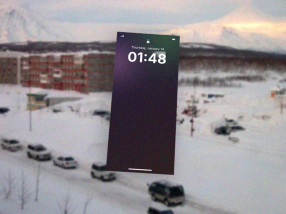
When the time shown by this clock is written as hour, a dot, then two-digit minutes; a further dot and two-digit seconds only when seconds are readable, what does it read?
1.48
